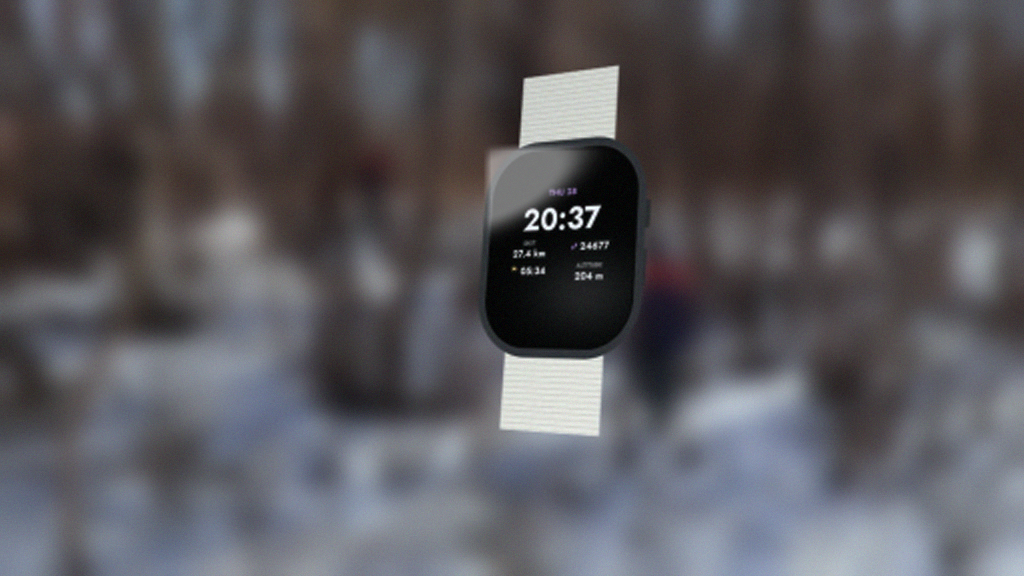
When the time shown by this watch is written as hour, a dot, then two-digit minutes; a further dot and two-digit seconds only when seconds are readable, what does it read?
20.37
